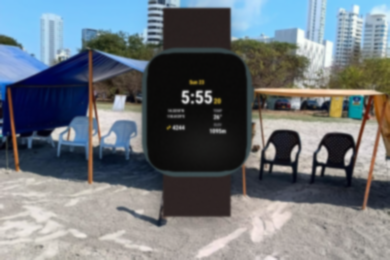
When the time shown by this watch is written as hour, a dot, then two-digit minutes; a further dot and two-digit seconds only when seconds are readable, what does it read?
5.55
